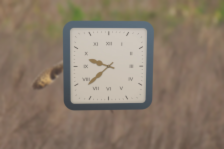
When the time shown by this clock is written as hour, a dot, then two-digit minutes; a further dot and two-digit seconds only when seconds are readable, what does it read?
9.38
